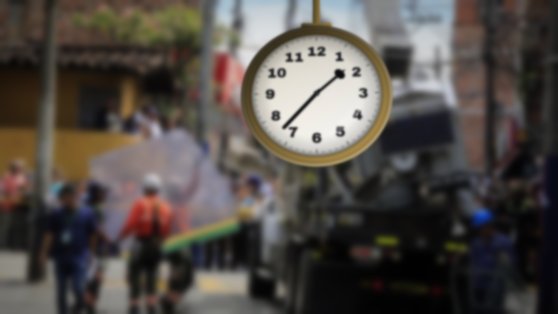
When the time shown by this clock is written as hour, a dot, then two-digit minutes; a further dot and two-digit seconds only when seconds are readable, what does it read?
1.37
